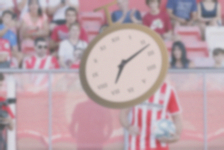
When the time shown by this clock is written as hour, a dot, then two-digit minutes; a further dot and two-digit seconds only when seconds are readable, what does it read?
7.12
